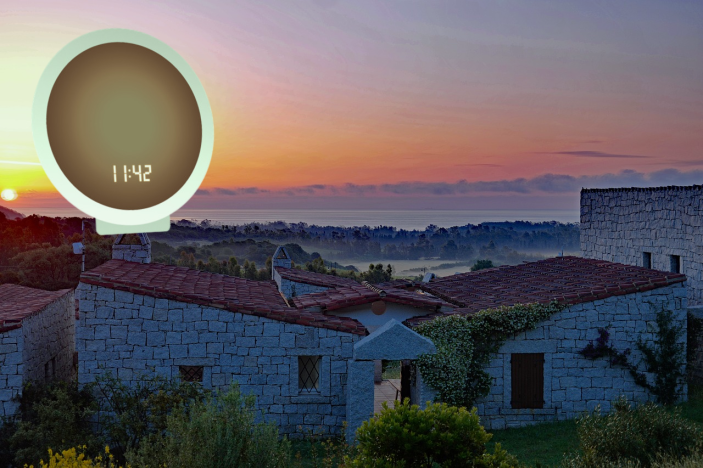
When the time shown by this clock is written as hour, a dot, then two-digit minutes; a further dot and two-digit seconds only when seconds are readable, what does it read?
11.42
